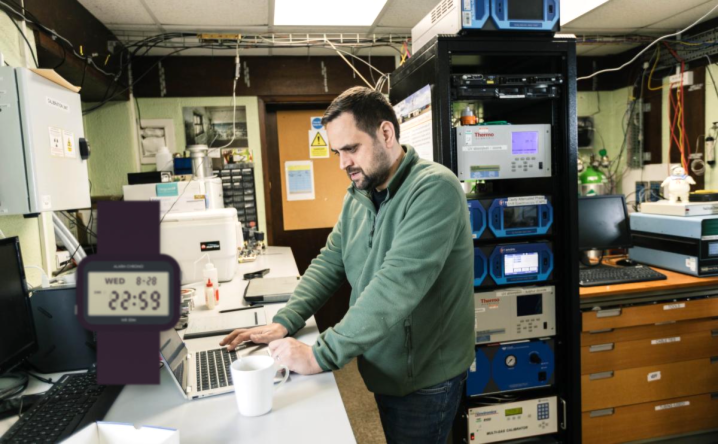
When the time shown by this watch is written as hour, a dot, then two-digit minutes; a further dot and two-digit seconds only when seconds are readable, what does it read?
22.59
